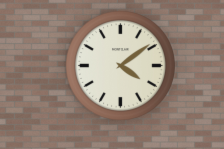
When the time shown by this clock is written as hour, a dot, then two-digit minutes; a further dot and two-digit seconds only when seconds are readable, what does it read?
4.09
